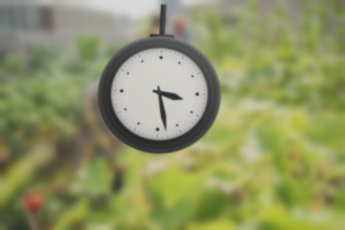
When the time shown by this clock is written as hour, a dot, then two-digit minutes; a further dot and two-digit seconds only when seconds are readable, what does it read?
3.28
